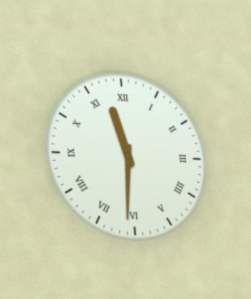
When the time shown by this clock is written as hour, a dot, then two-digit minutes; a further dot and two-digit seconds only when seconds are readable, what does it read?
11.31
